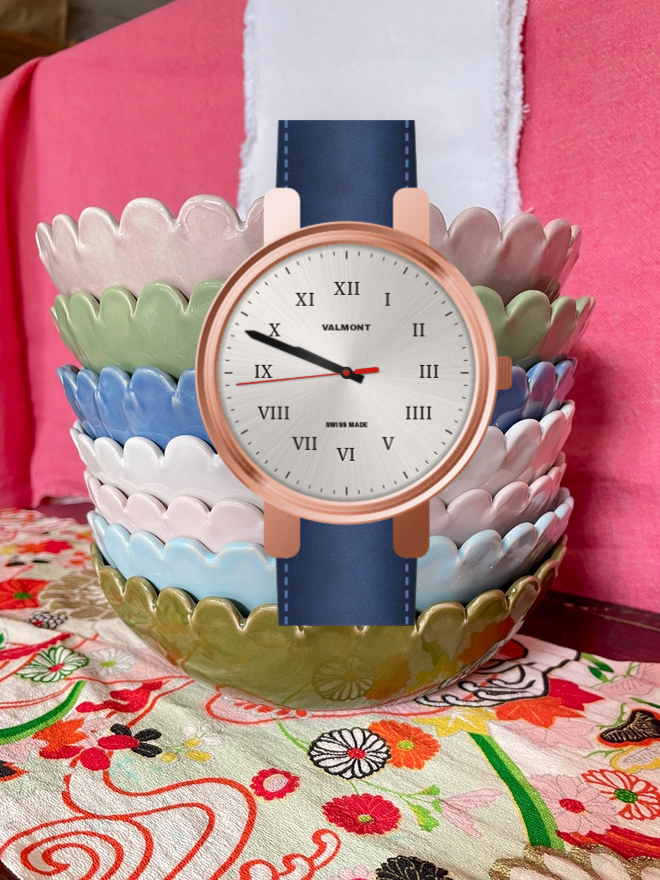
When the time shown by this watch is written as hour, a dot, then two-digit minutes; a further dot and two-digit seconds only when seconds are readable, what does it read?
9.48.44
